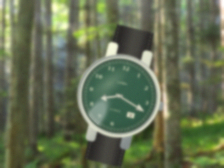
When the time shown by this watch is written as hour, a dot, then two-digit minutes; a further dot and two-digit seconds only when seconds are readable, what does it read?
8.18
